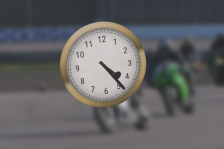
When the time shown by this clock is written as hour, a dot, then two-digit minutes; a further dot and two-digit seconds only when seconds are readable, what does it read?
4.24
